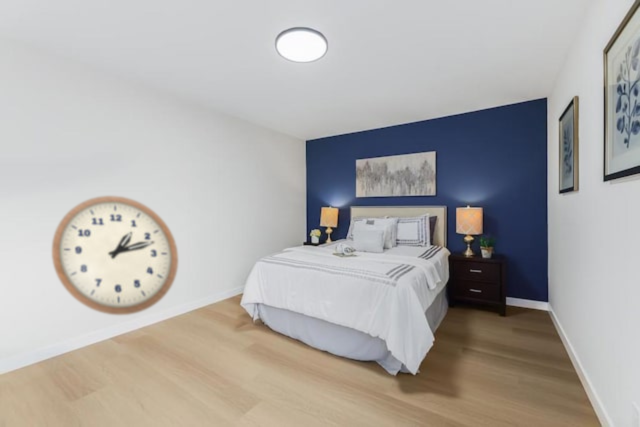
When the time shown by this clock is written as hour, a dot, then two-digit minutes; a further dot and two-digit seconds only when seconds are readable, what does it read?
1.12
